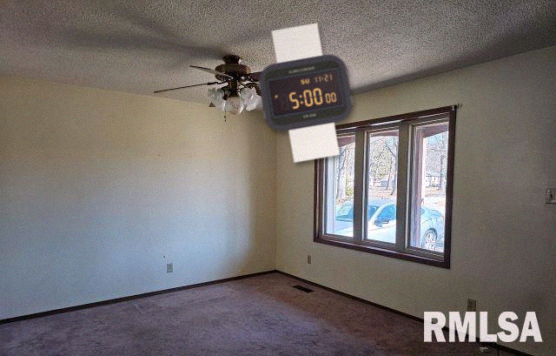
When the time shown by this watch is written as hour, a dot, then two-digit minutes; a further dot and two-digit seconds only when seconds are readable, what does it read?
5.00.00
